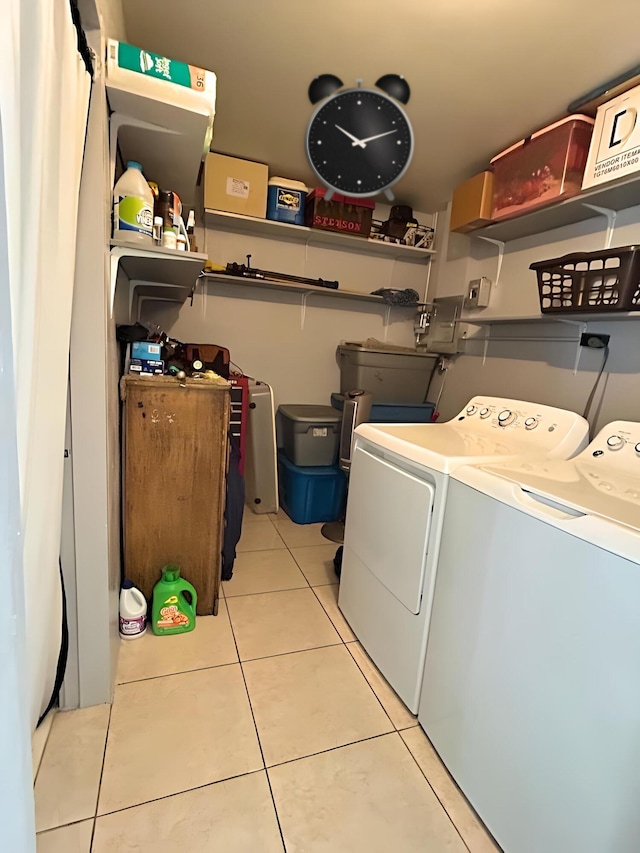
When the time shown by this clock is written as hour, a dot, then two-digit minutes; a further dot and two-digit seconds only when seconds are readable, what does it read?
10.12
